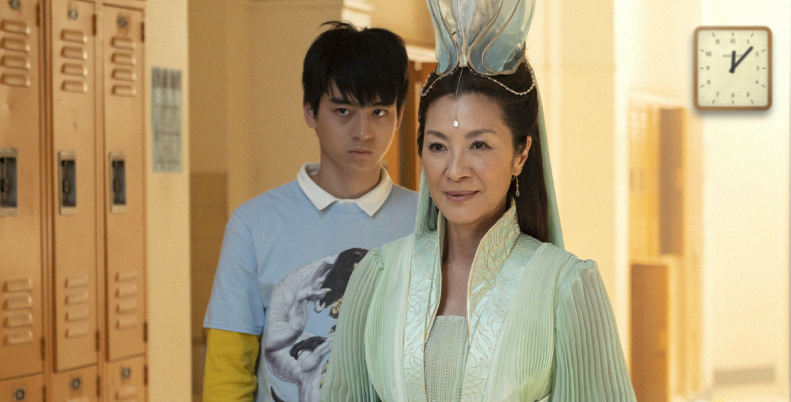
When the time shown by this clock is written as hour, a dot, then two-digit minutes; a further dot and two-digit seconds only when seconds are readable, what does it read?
12.07
